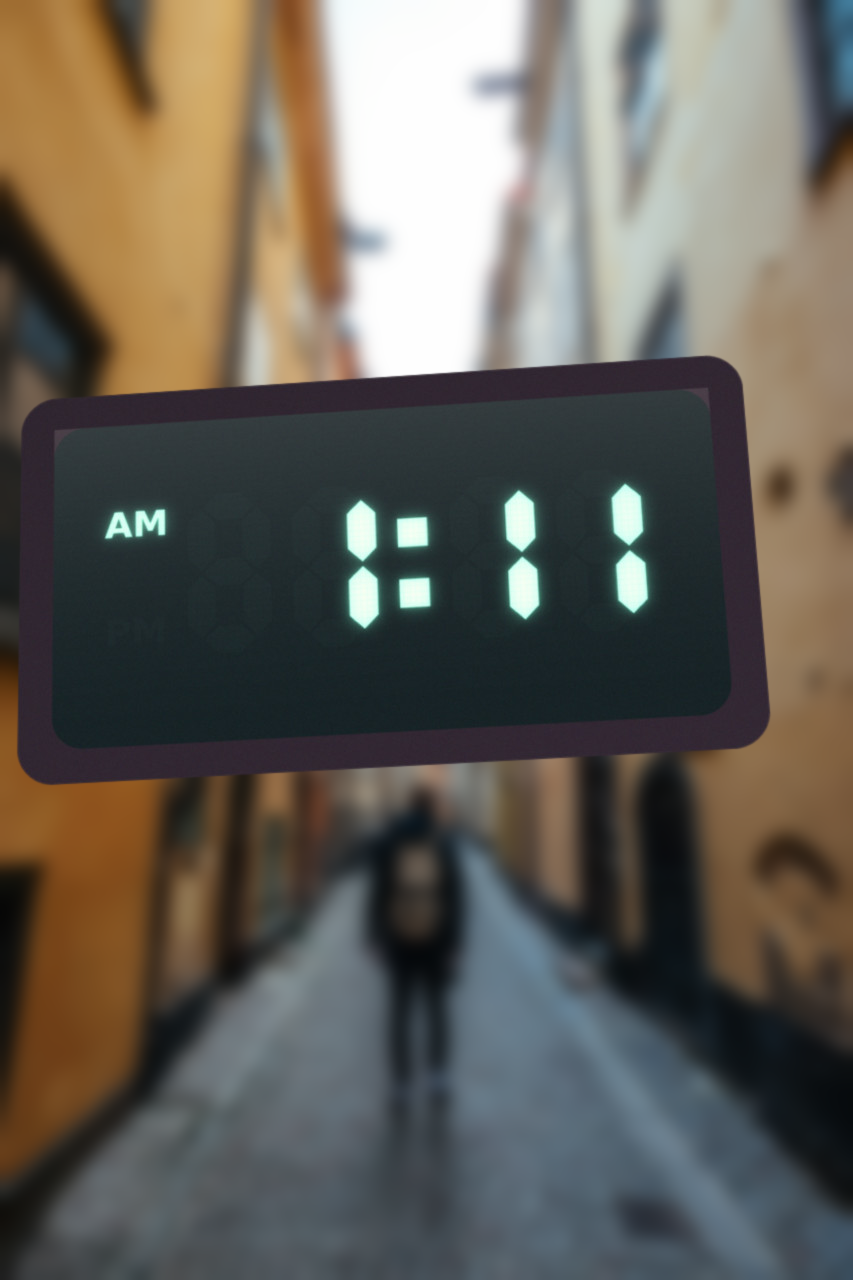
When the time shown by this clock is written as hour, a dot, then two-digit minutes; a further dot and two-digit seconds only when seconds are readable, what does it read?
1.11
